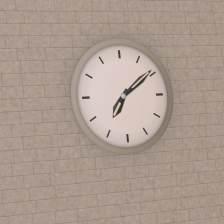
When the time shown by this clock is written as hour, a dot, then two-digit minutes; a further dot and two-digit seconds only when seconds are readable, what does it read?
7.09
